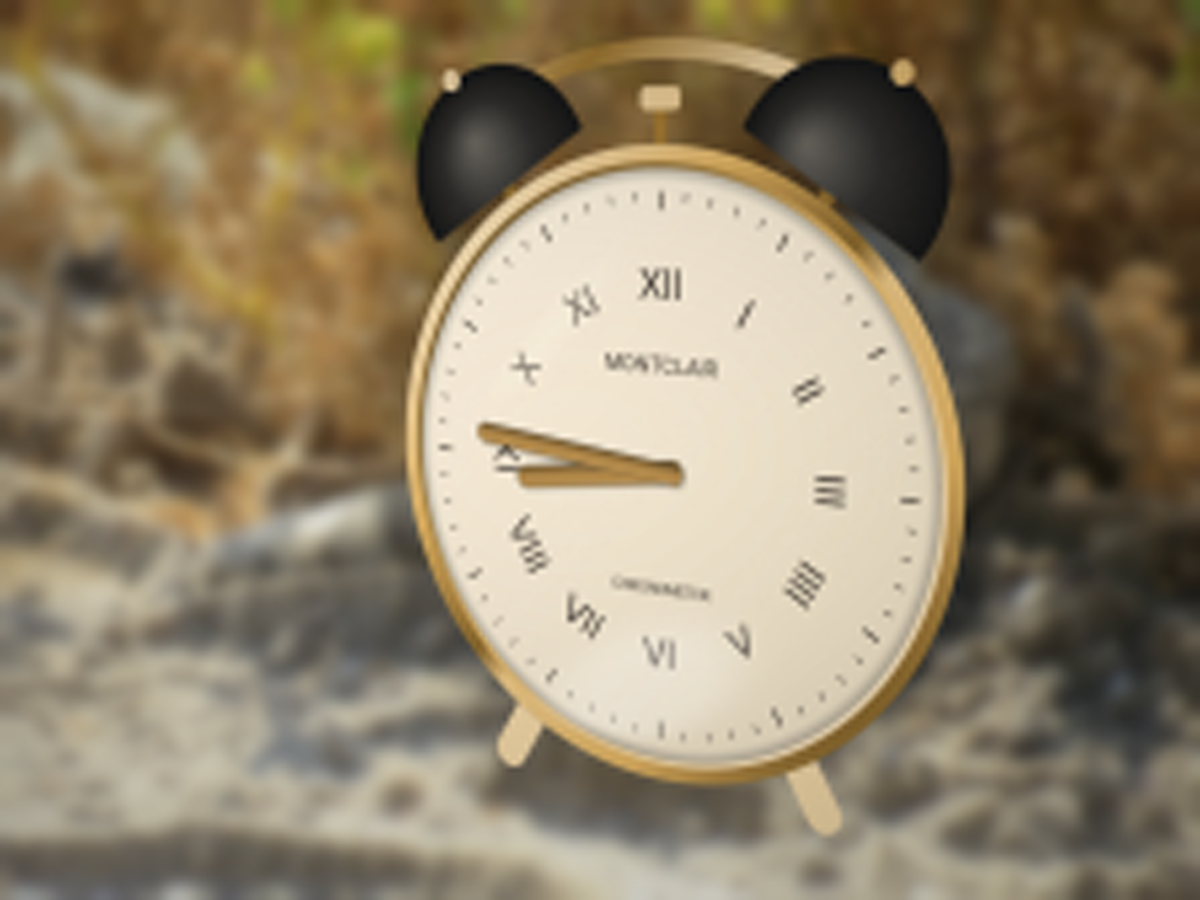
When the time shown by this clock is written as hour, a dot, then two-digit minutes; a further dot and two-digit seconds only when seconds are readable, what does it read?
8.46
